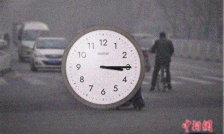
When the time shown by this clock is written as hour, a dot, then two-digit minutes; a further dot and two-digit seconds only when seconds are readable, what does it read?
3.15
